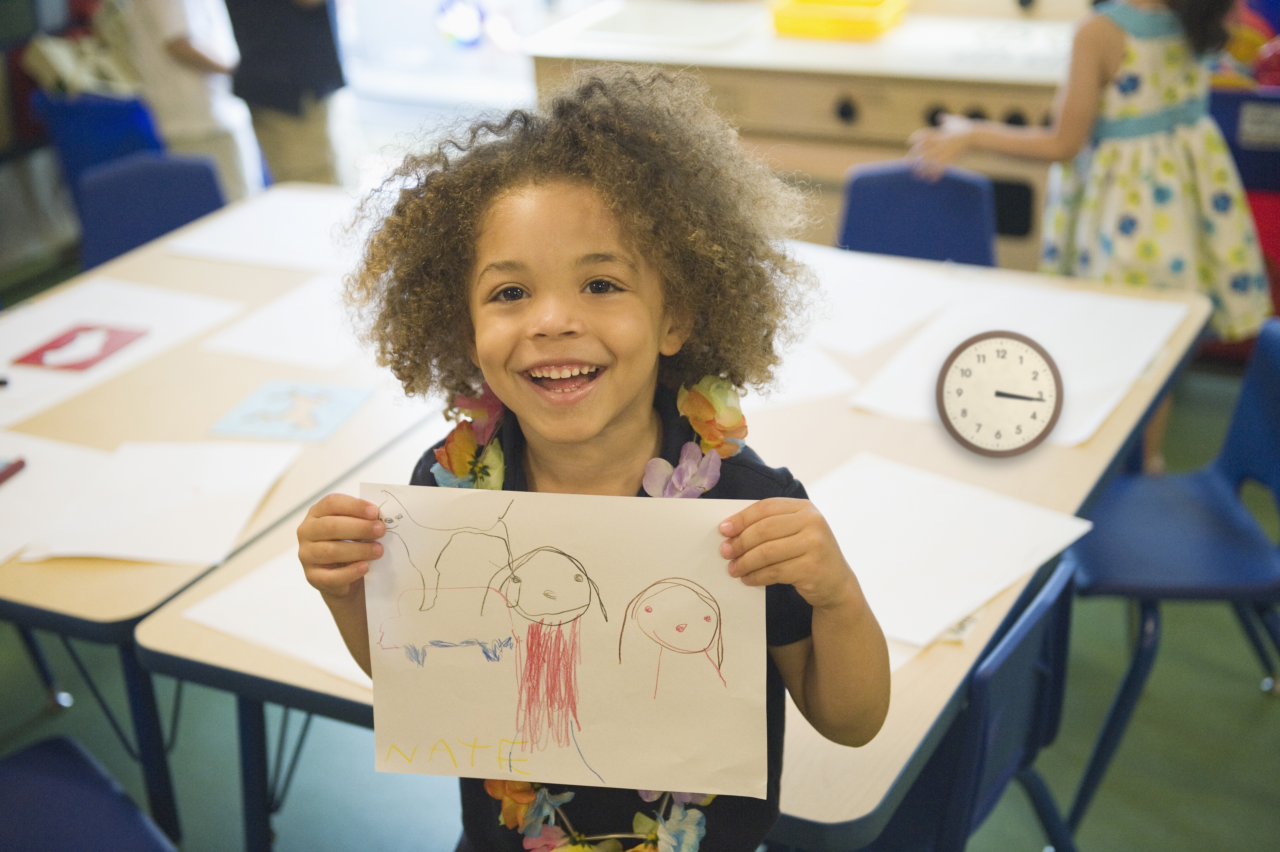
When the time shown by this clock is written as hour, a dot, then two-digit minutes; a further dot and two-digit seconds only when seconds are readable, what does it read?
3.16
